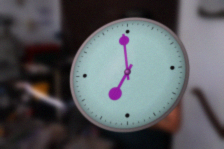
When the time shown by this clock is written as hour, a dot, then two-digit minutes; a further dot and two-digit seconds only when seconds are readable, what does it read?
6.59
